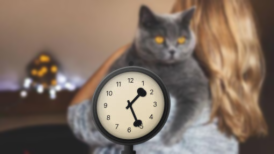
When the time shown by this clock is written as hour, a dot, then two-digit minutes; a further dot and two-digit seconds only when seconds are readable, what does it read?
1.26
